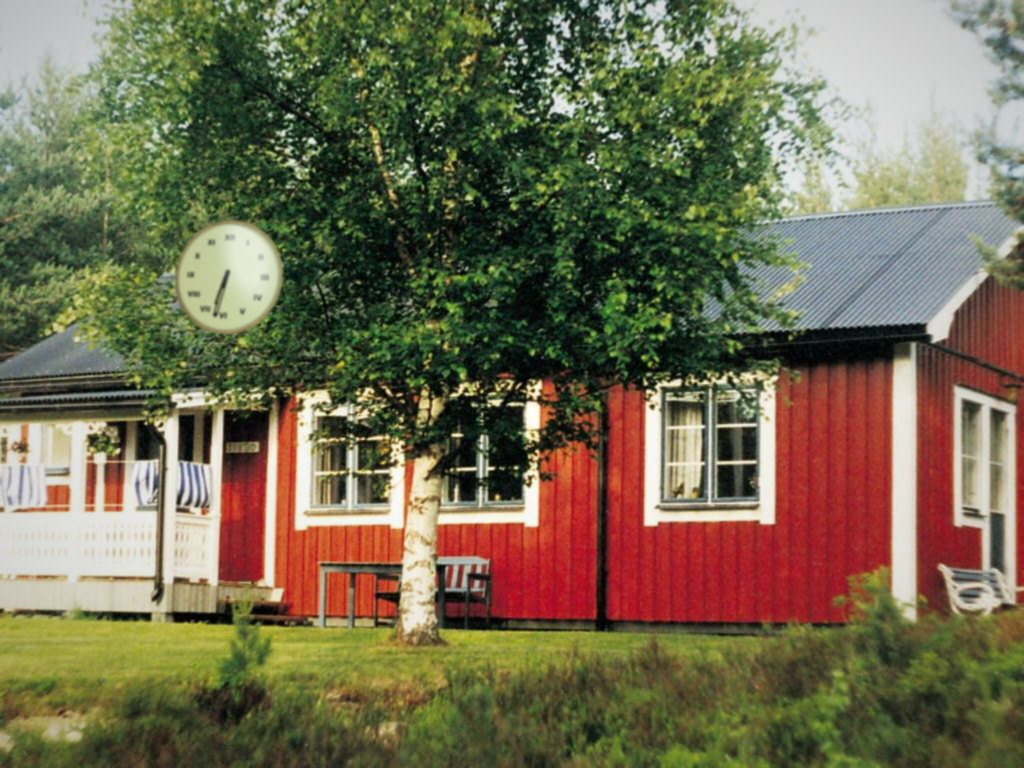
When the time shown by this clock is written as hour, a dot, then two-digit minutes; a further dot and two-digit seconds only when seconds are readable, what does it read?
6.32
